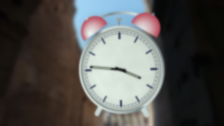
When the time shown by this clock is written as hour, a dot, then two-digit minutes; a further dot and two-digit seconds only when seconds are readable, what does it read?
3.46
